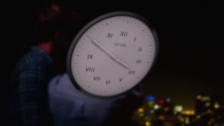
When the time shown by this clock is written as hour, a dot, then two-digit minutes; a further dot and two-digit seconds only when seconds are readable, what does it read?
3.50
